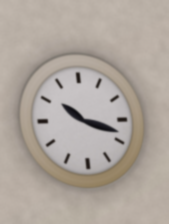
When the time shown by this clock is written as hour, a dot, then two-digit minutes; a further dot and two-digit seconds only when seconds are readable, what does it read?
10.18
